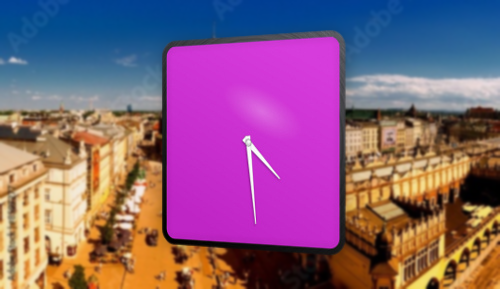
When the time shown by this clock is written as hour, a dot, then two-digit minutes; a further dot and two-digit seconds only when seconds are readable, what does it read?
4.29
